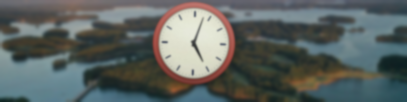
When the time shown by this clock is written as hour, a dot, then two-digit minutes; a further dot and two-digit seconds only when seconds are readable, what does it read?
5.03
